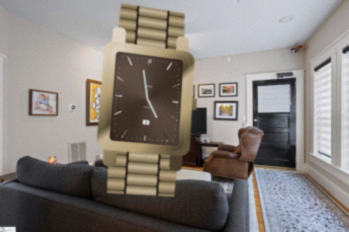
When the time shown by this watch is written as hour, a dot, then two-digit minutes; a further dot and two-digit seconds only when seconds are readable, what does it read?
4.58
